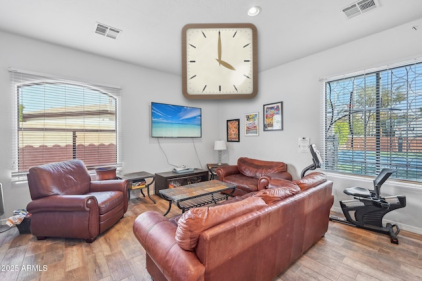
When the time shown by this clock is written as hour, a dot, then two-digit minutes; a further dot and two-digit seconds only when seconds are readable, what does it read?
4.00
